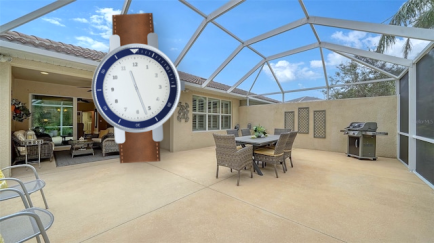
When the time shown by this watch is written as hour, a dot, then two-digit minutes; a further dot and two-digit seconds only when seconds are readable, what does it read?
11.27
